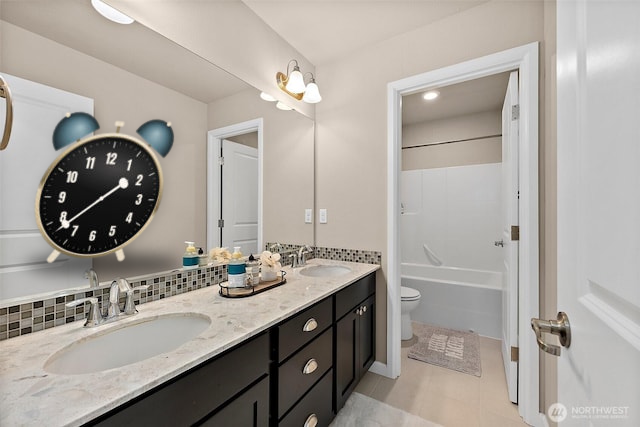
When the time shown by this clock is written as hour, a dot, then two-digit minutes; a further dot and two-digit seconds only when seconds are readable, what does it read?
1.38
